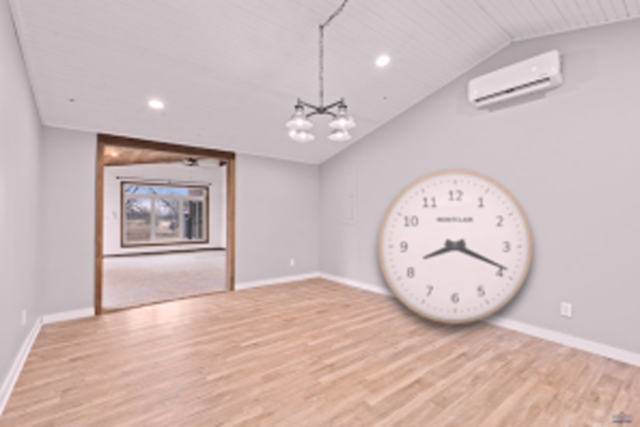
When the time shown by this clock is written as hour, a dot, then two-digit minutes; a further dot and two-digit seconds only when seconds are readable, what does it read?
8.19
